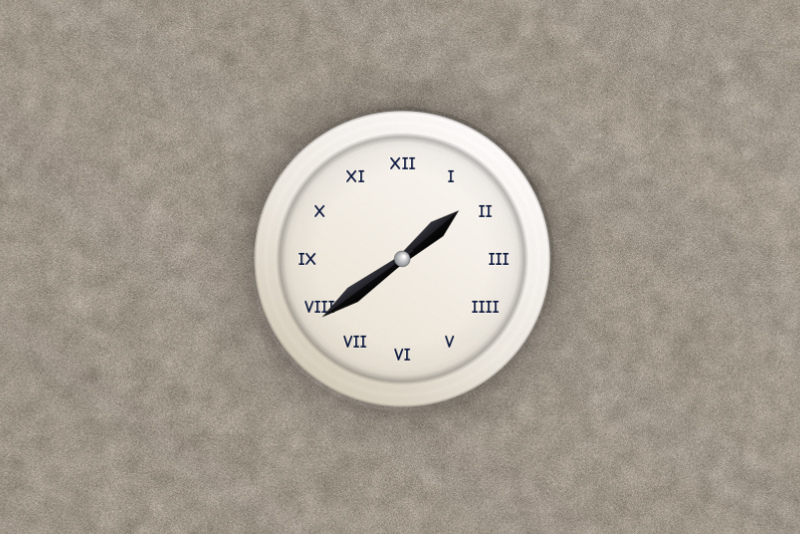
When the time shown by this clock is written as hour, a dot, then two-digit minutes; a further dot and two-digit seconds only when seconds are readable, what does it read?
1.39
